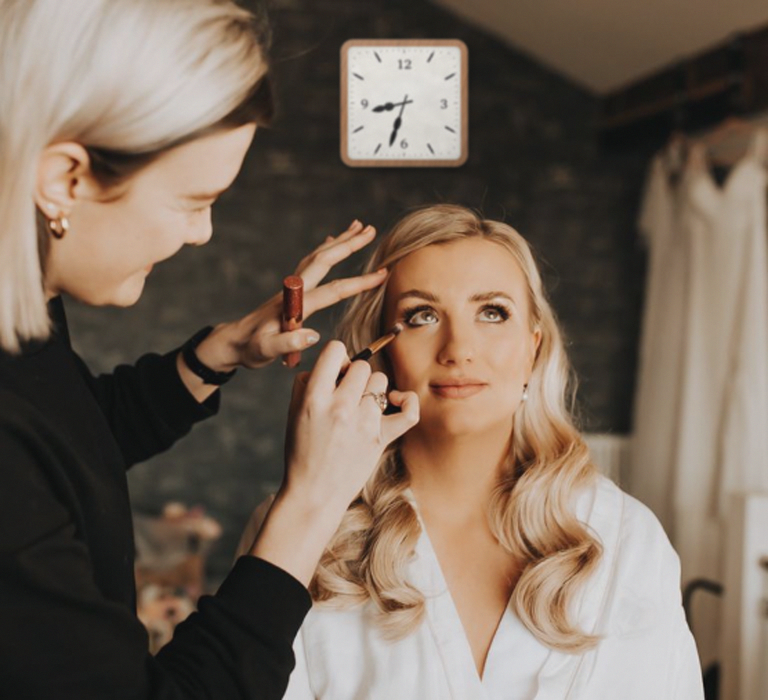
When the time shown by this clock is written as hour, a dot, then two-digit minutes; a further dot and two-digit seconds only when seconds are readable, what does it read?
8.33
